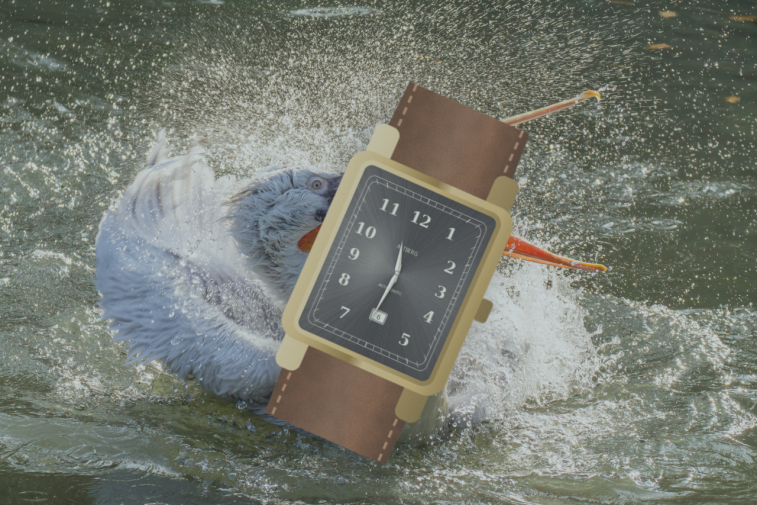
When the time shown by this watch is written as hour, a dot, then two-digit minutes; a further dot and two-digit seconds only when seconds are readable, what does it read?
11.31
